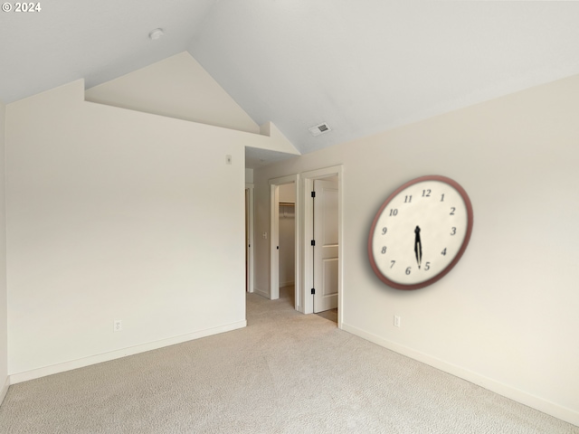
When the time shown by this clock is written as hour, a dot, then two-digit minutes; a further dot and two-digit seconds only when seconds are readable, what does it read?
5.27
